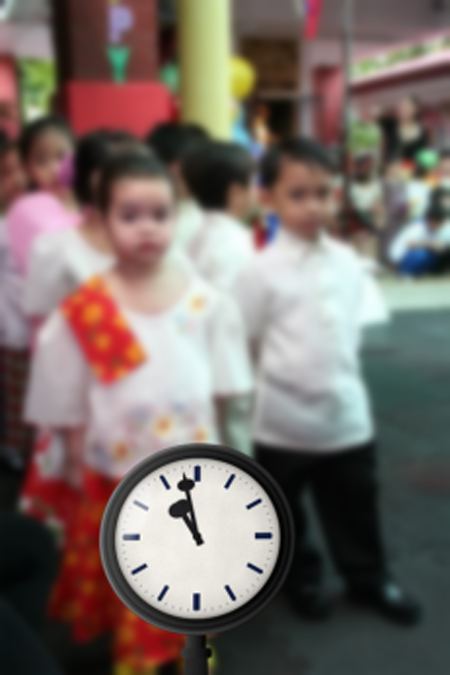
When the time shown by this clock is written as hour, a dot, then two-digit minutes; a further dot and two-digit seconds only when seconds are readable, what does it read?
10.58
